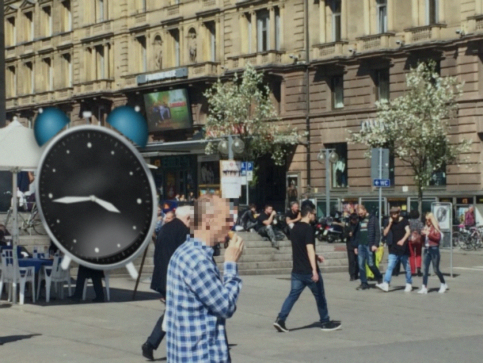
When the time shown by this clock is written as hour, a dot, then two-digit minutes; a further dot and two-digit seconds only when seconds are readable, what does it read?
3.44
